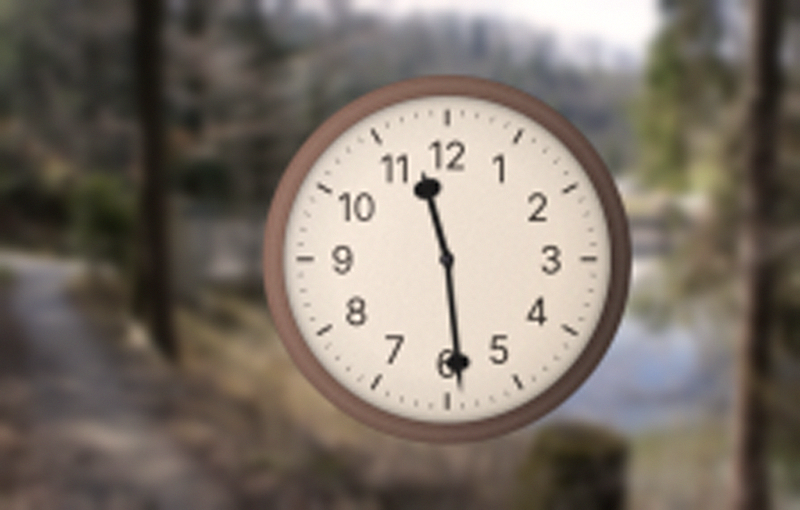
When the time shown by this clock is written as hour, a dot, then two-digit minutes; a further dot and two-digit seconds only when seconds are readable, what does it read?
11.29
